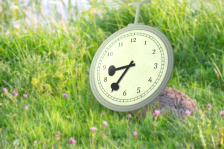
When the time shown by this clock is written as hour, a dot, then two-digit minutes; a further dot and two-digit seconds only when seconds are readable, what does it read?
8.35
